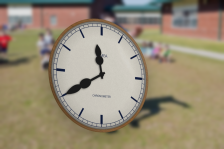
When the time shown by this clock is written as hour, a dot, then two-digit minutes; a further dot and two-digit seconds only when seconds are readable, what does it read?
11.40
